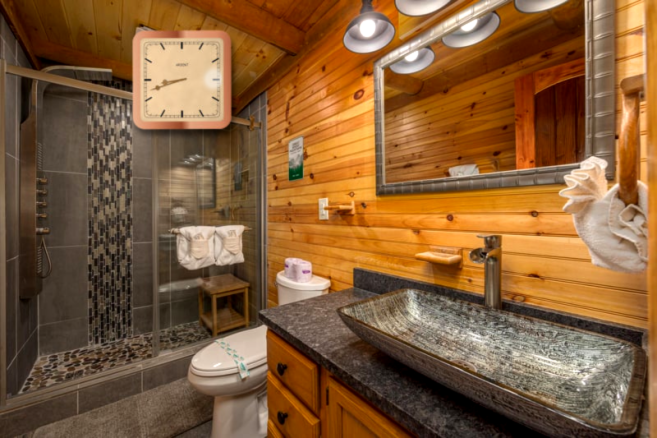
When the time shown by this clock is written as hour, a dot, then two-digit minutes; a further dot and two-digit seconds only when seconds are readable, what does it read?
8.42
